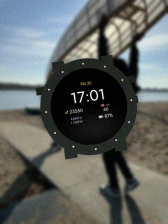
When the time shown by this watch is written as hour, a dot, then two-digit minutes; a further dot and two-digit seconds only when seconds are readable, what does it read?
17.01
